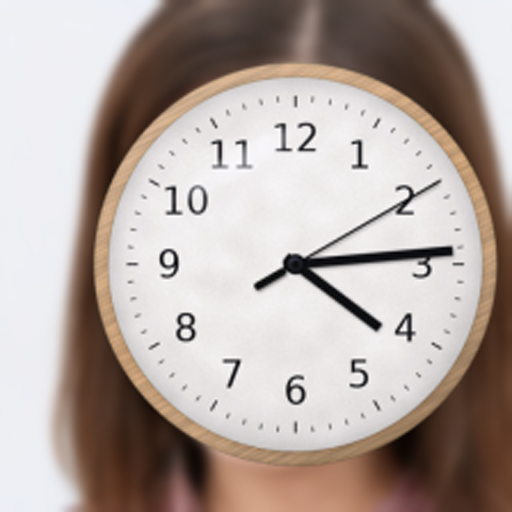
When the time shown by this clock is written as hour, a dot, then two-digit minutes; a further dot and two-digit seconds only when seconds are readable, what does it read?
4.14.10
